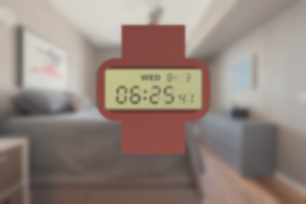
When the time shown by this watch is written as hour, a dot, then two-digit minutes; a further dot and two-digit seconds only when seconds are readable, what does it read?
6.25
